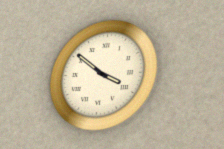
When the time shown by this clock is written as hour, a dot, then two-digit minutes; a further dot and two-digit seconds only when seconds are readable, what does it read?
3.51
